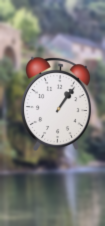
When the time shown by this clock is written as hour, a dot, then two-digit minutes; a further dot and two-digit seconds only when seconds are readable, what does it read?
1.06
